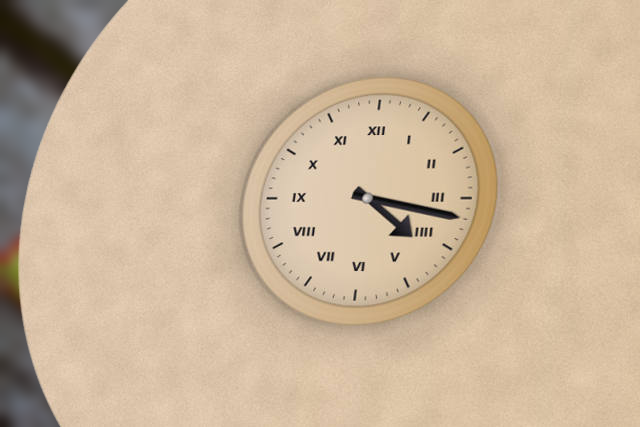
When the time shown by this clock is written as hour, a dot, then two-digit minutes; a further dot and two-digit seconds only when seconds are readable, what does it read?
4.17
